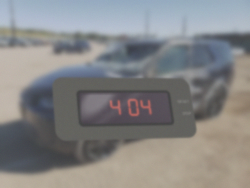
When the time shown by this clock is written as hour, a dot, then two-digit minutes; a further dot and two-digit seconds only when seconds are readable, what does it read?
4.04
